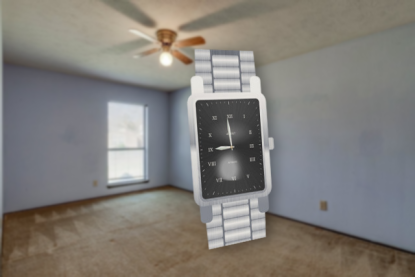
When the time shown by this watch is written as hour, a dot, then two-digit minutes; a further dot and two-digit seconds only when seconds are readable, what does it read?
8.59
